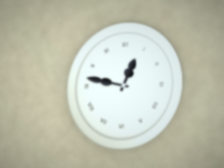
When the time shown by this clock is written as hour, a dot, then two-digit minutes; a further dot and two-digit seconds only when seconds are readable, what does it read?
12.47
